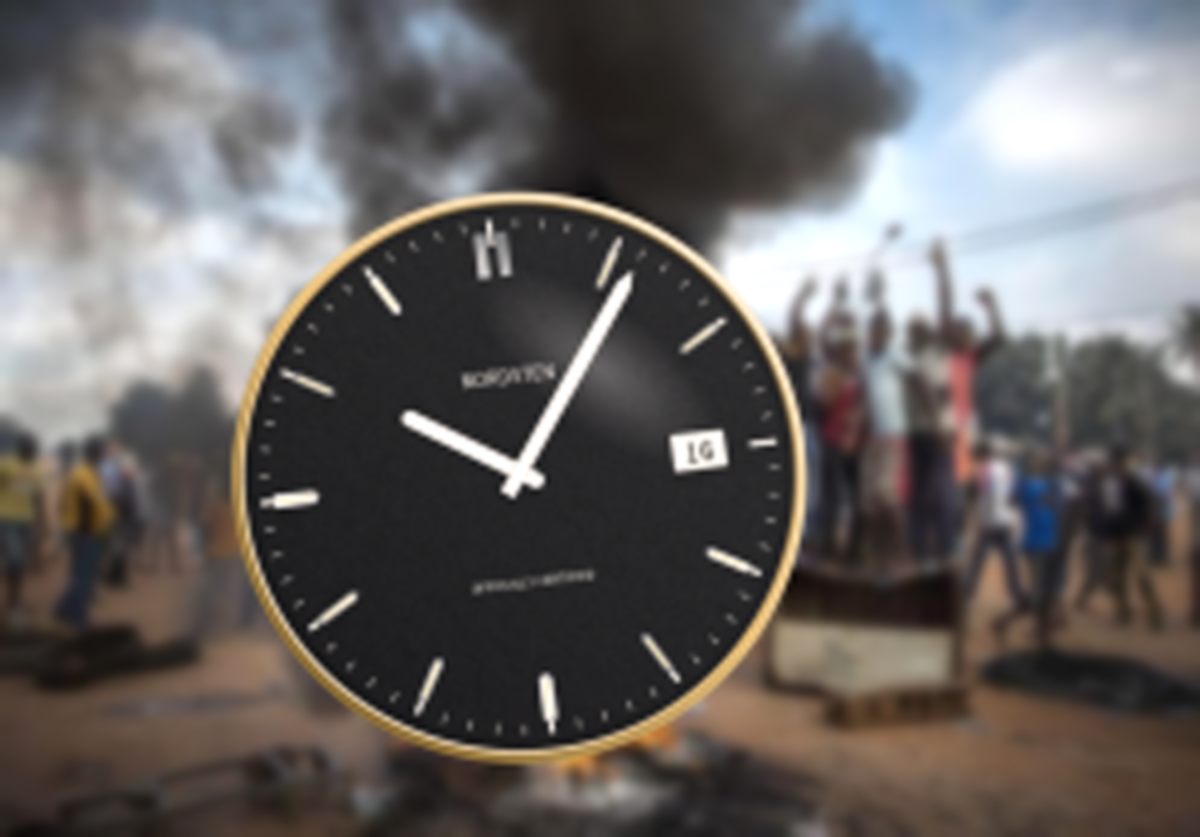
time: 10:06
